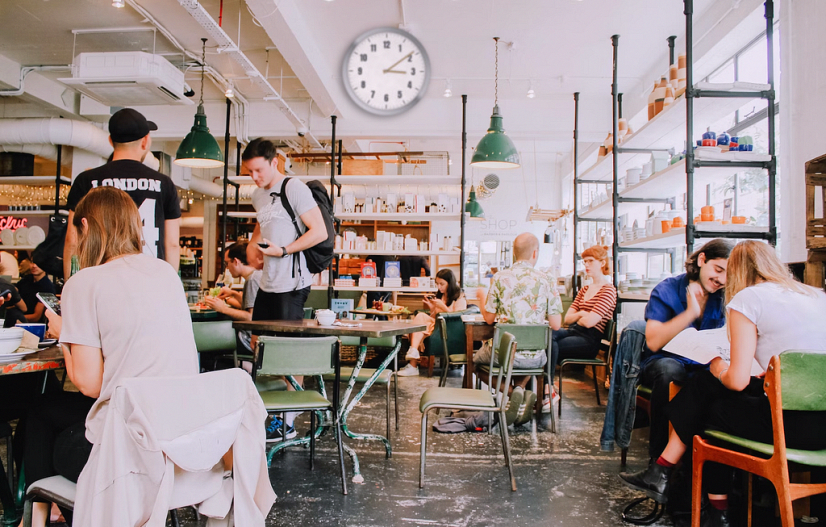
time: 3:09
